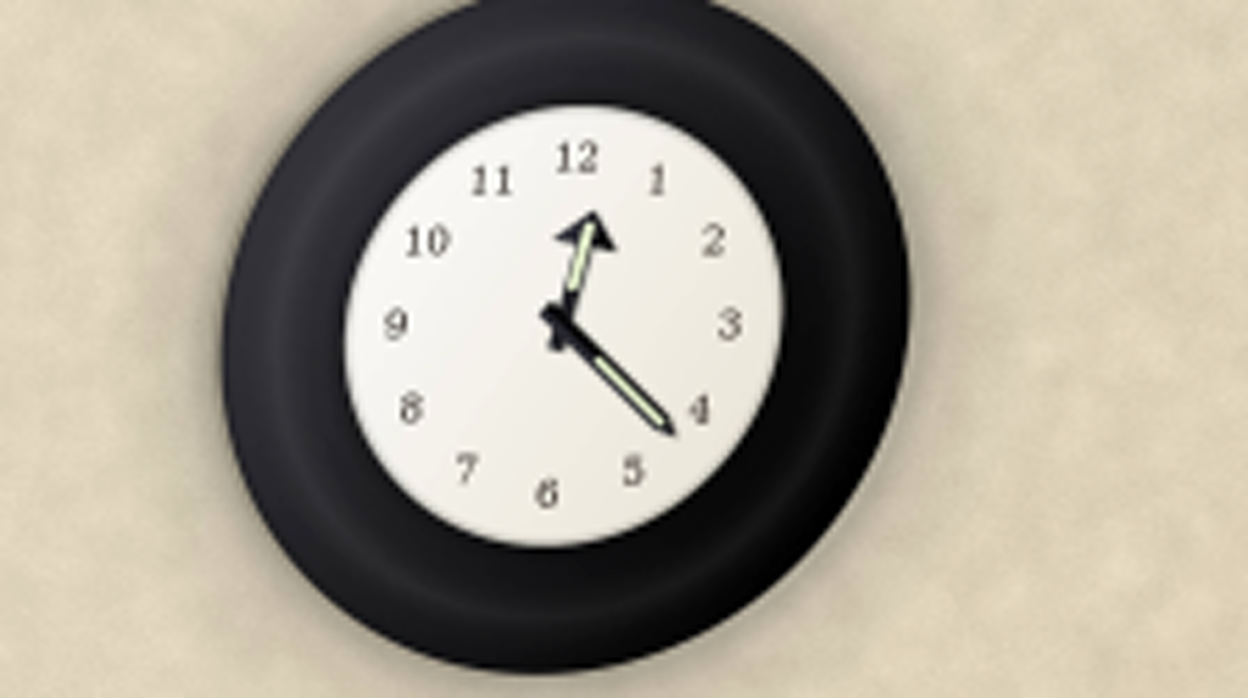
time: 12:22
